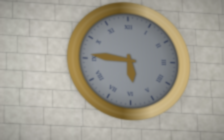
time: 5:46
